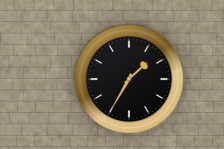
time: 1:35
